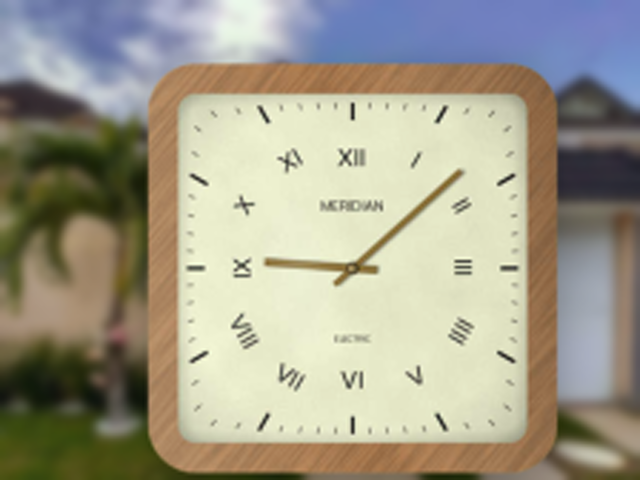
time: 9:08
